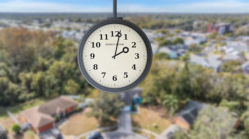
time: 2:02
